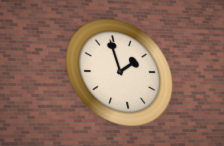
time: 1:59
